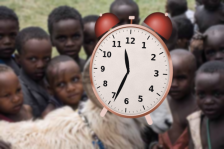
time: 11:34
